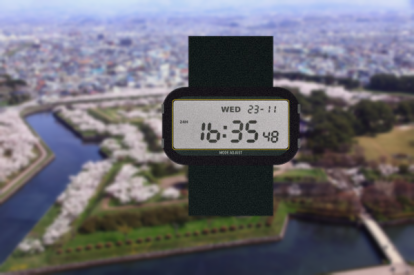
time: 16:35:48
